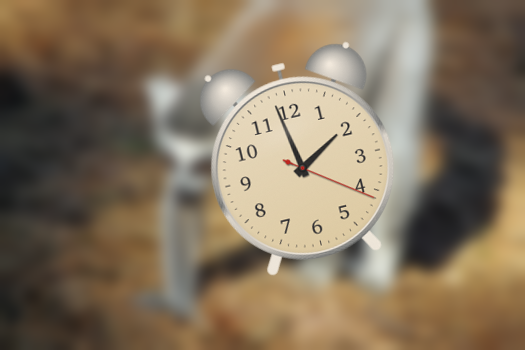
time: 1:58:21
